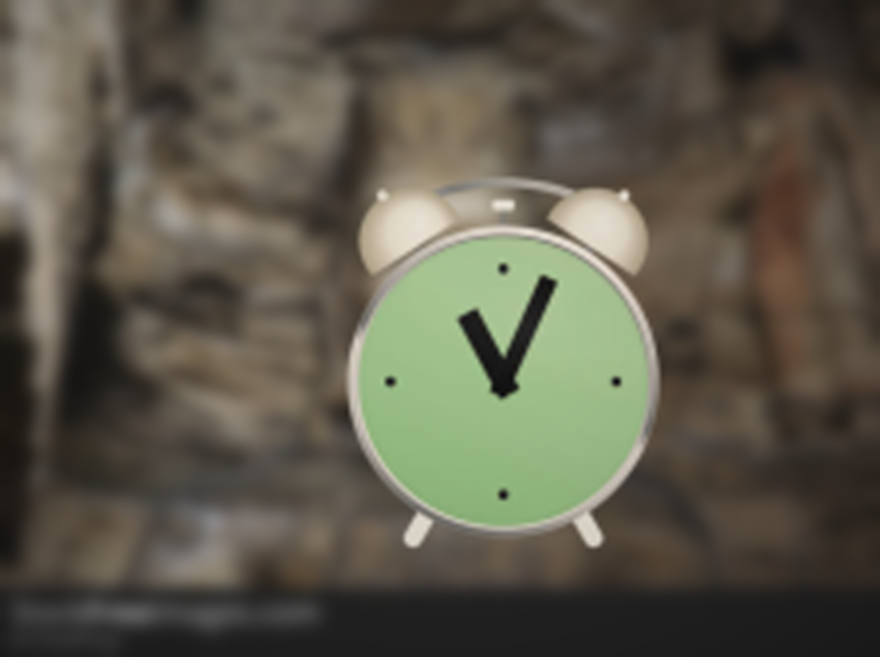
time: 11:04
